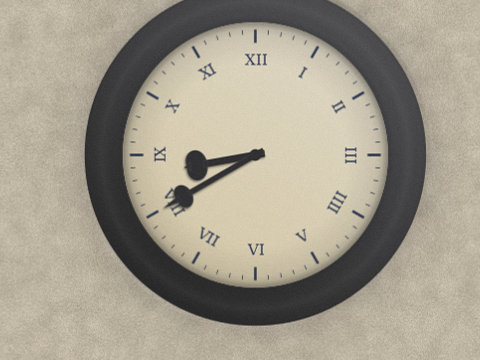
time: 8:40
